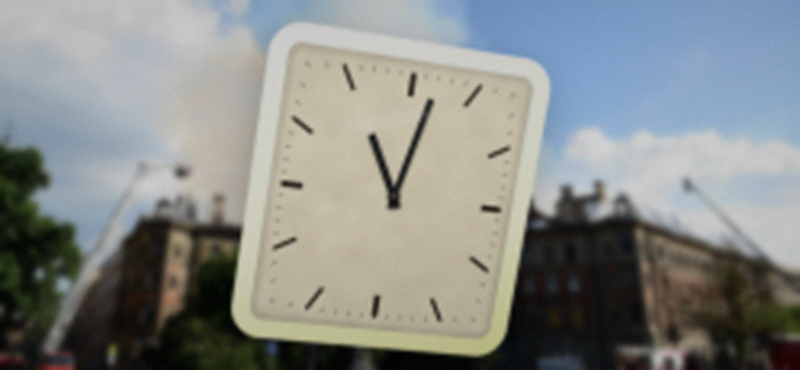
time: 11:02
